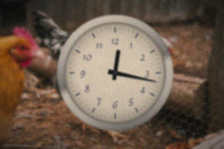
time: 12:17
